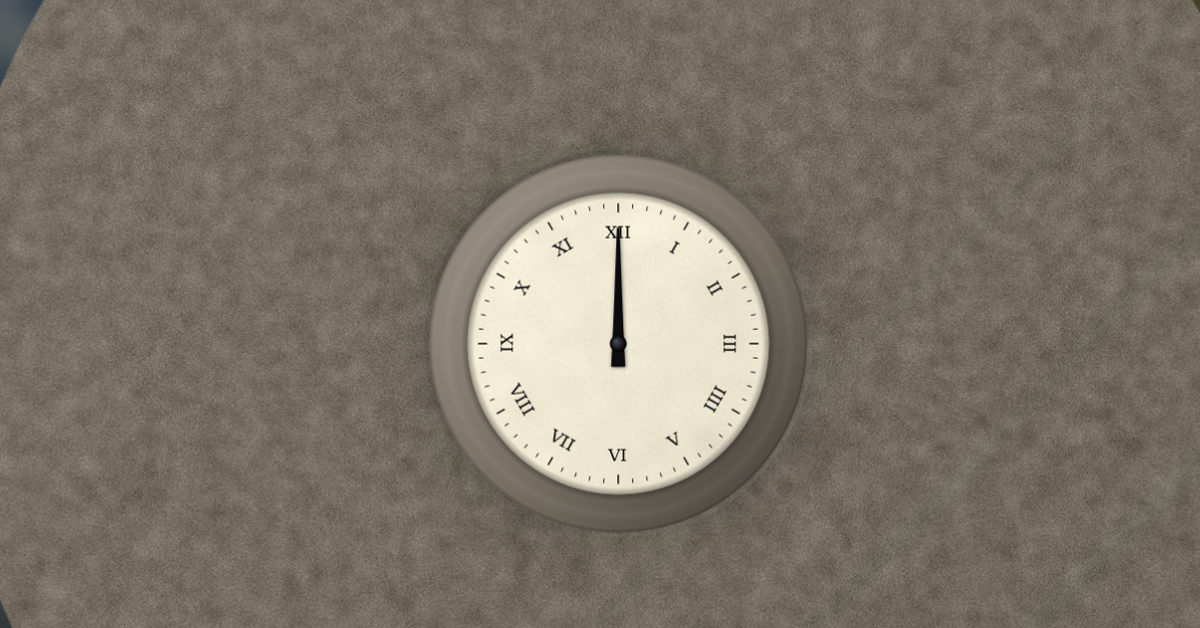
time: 12:00
